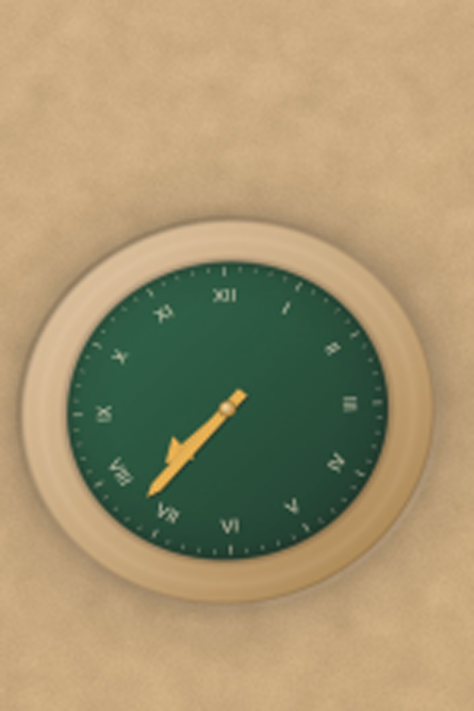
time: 7:37
